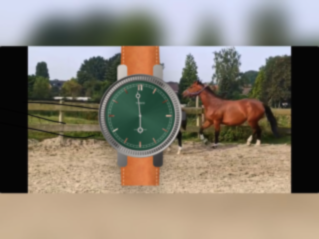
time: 5:59
